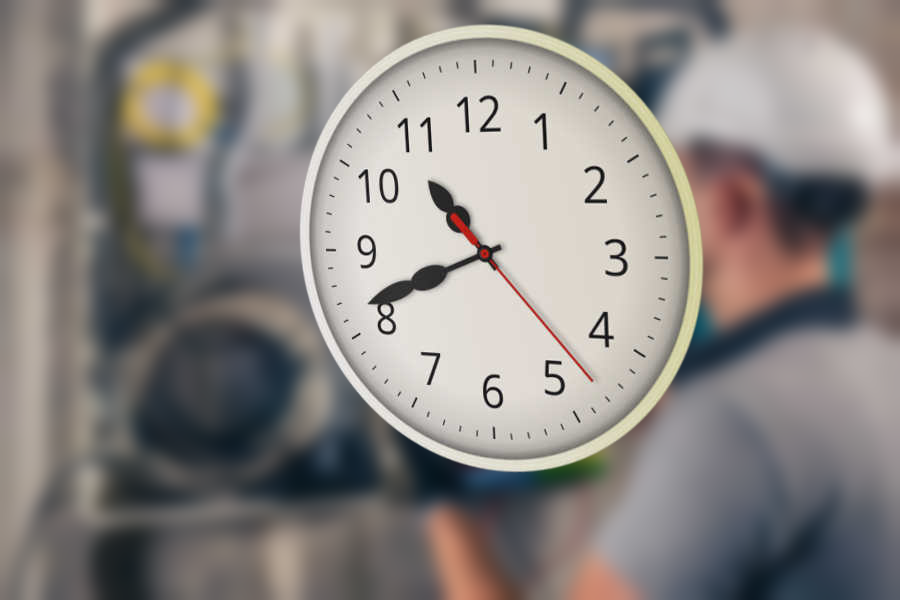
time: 10:41:23
